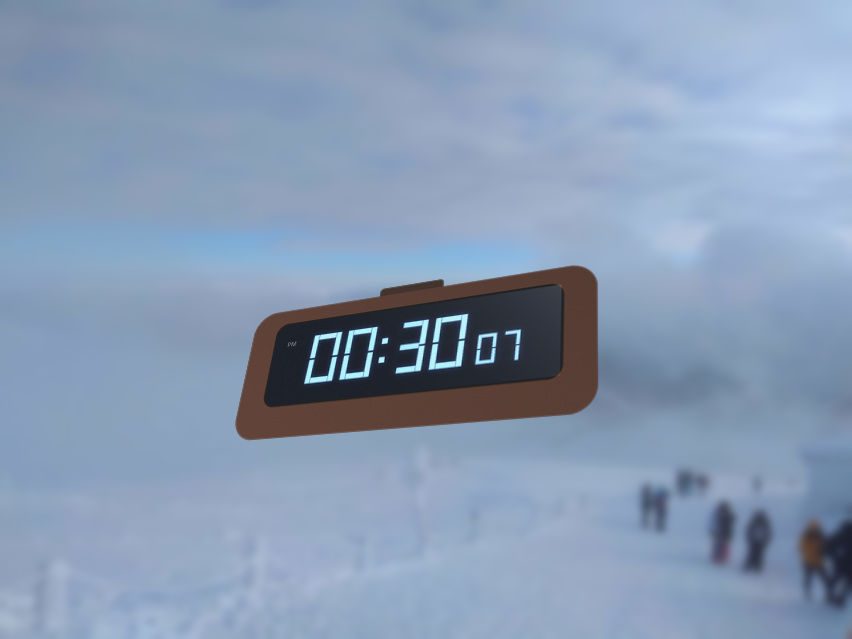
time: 0:30:07
